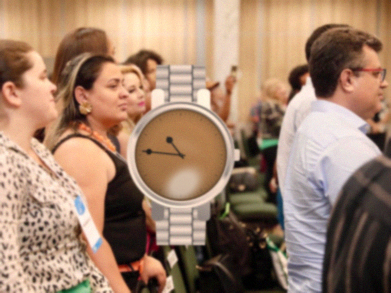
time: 10:46
